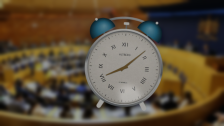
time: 8:08
